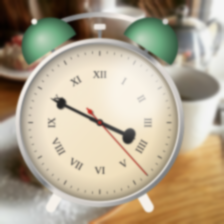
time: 3:49:23
